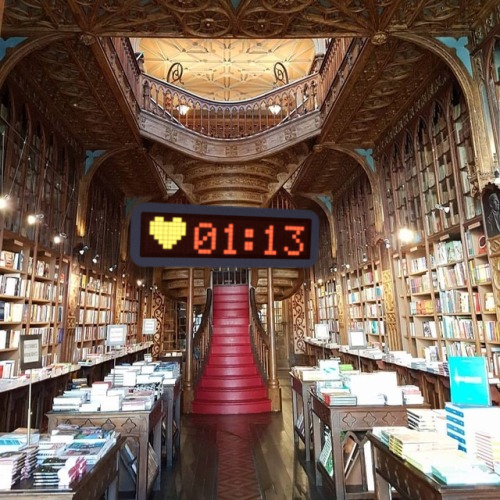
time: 1:13
